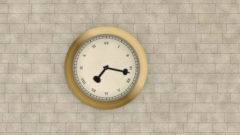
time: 7:17
